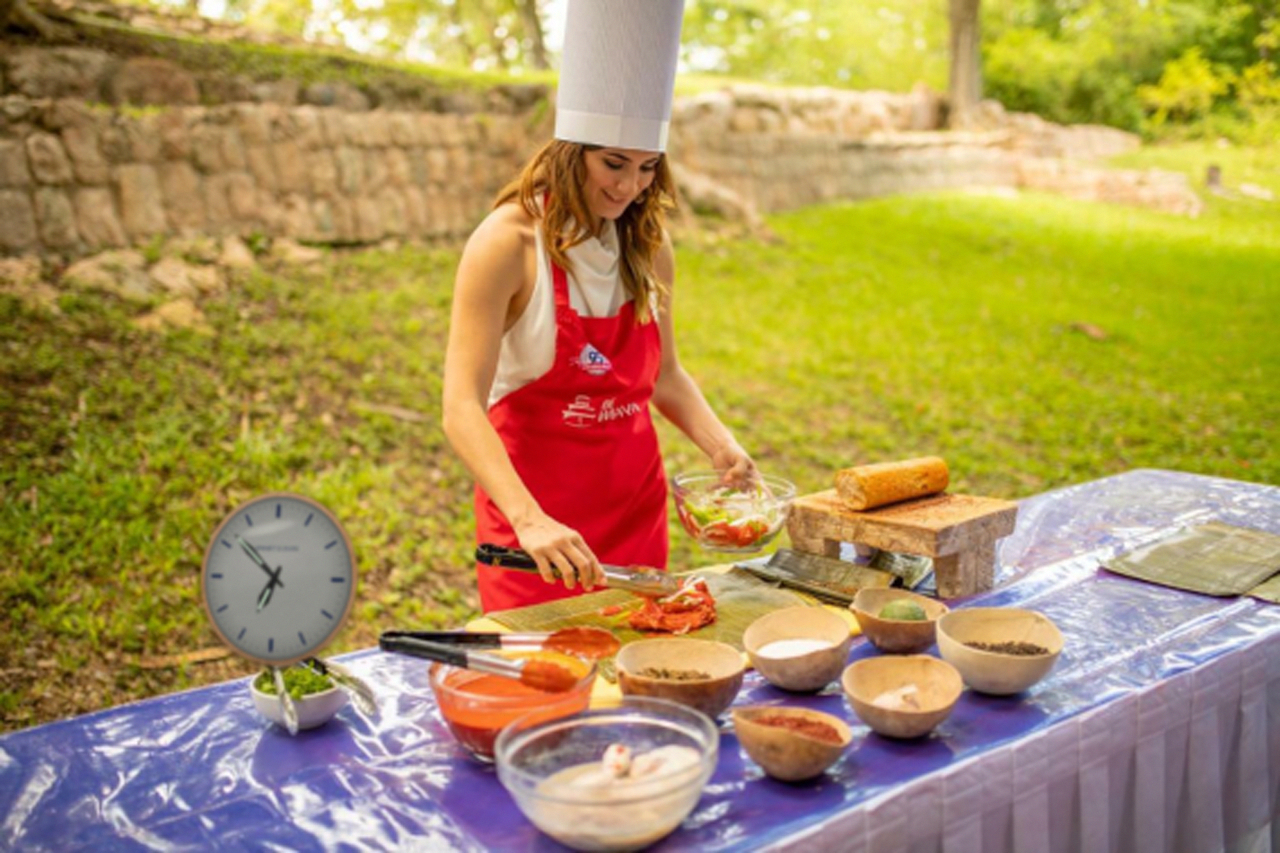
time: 6:52
